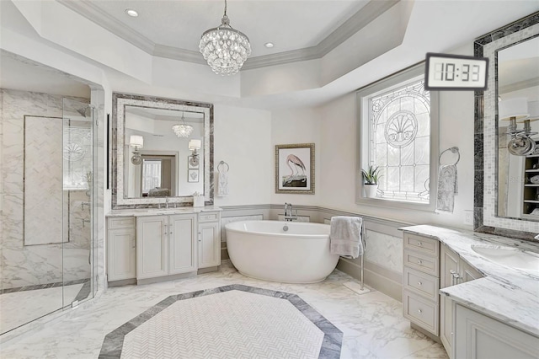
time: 10:33
